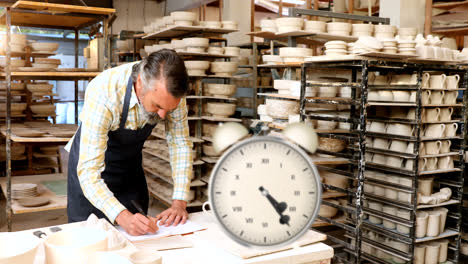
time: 4:24
